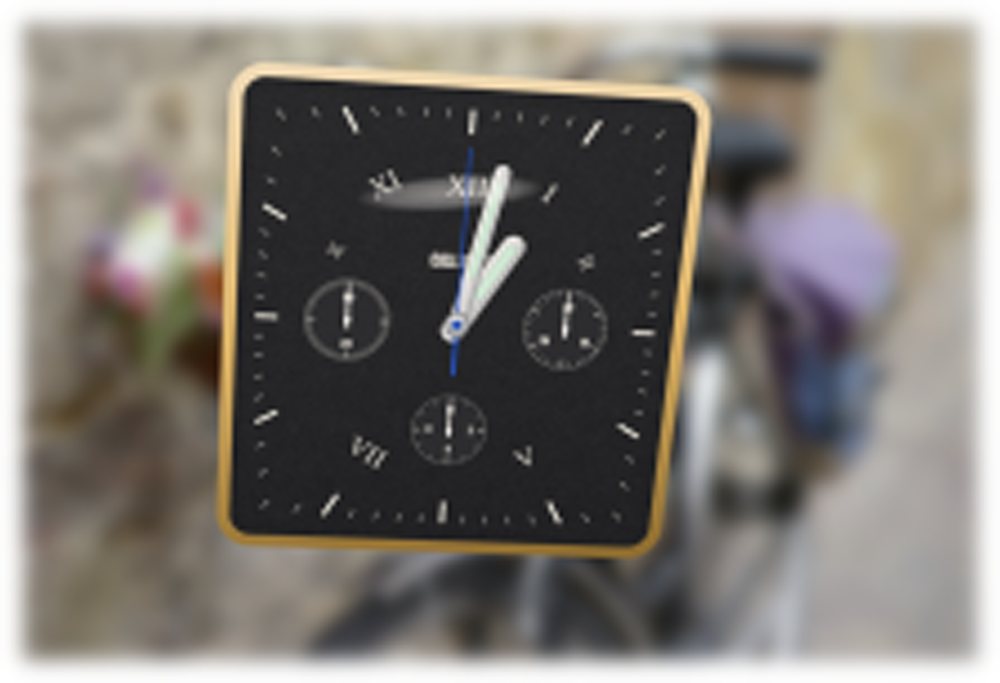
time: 1:02
